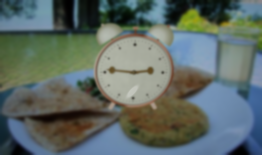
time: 2:46
